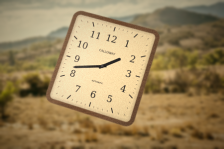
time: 1:42
